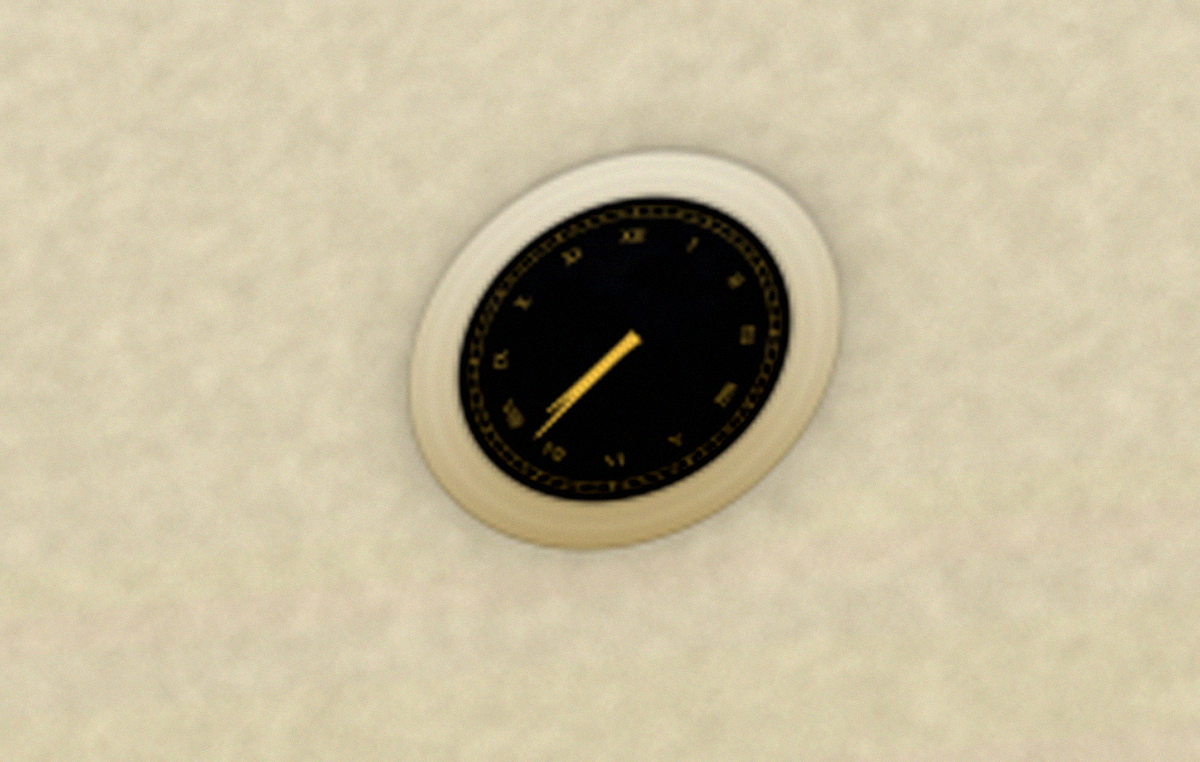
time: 7:37
